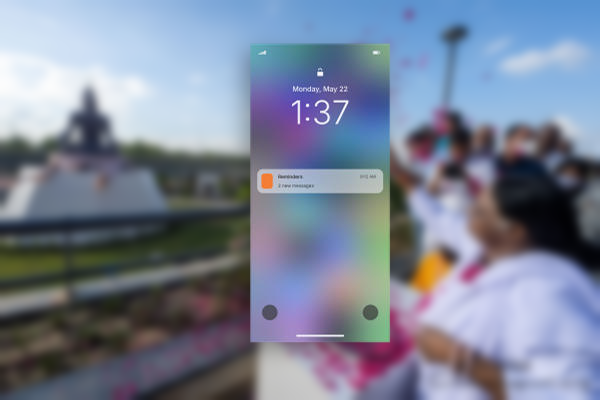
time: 1:37
